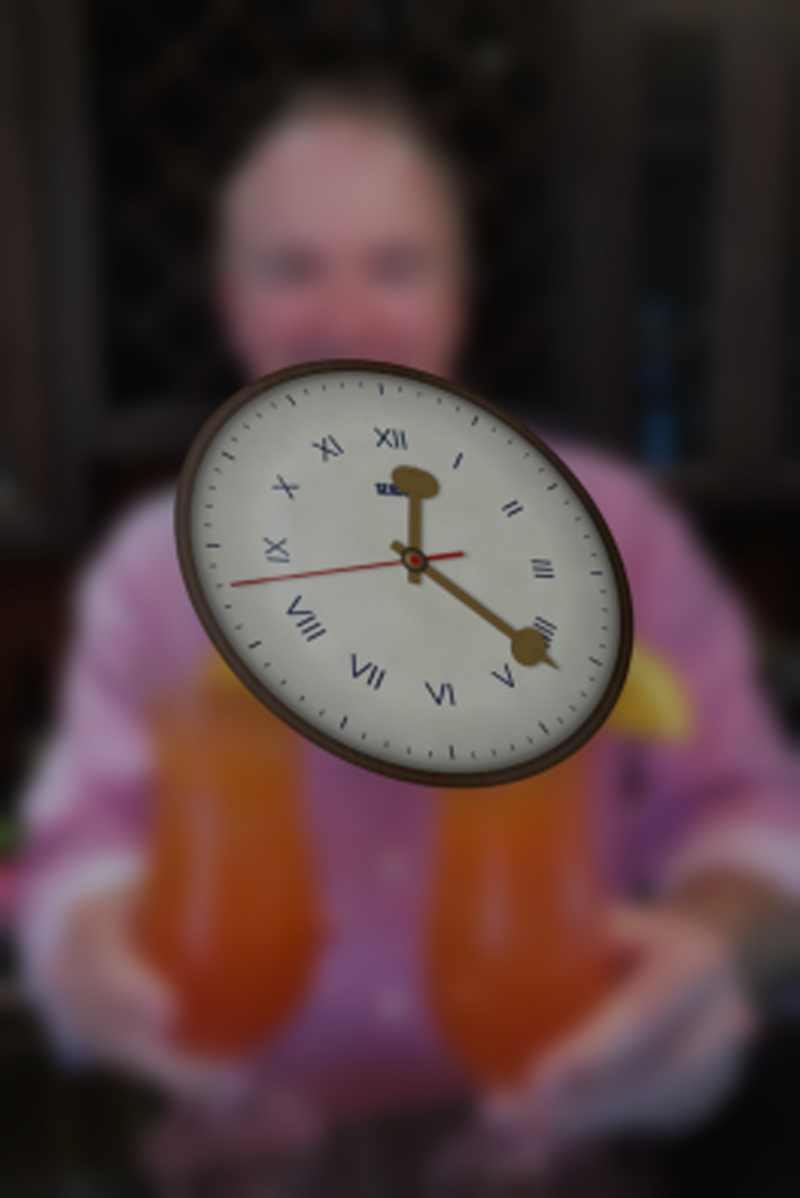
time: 12:21:43
